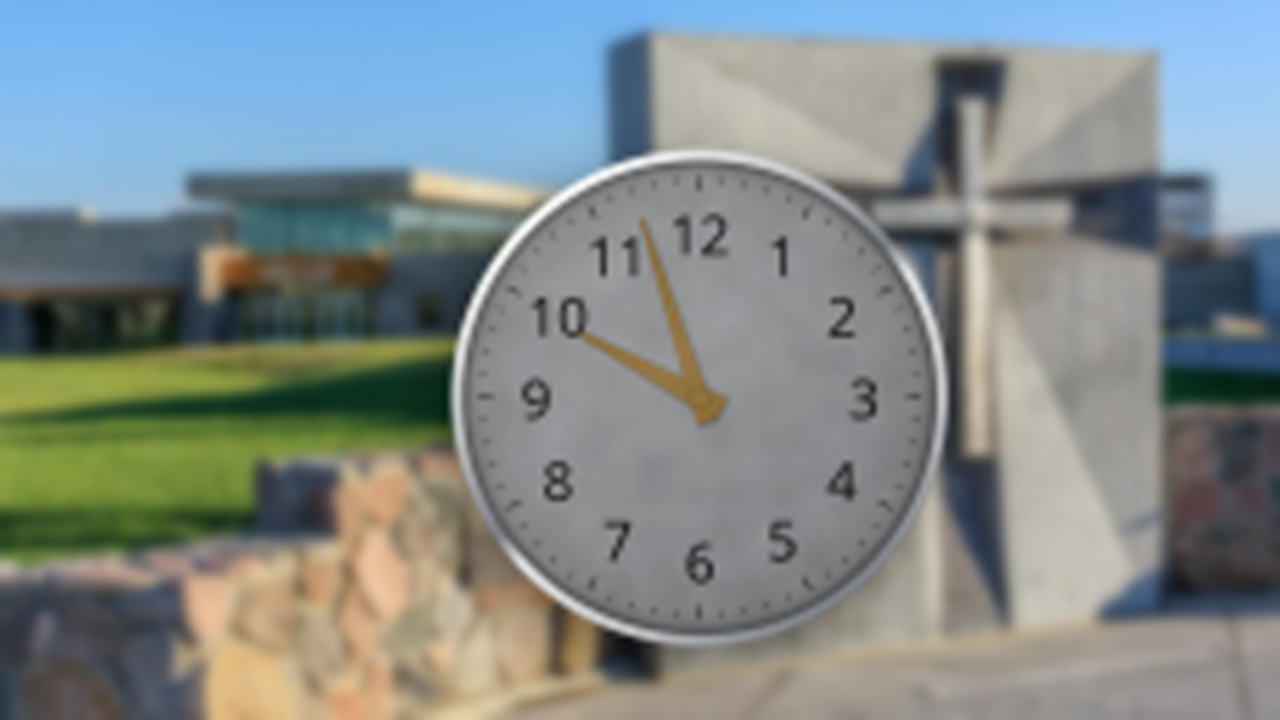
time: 9:57
